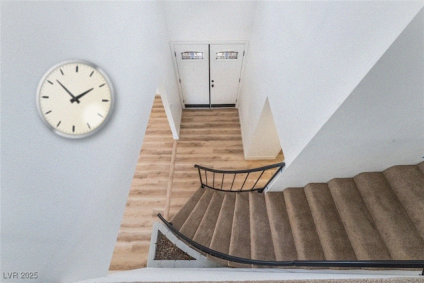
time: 1:52
